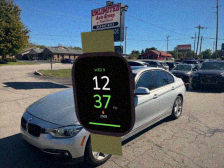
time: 12:37
